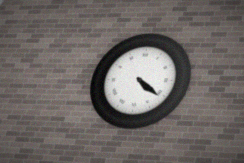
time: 4:21
